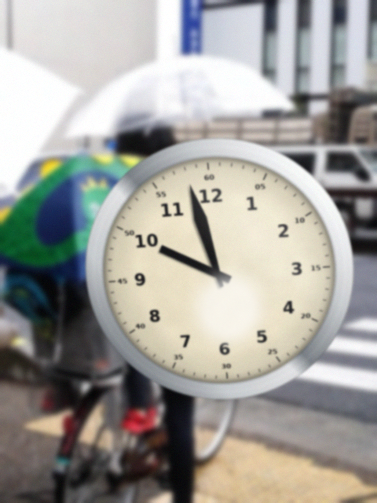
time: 9:58
